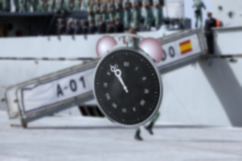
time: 10:53
